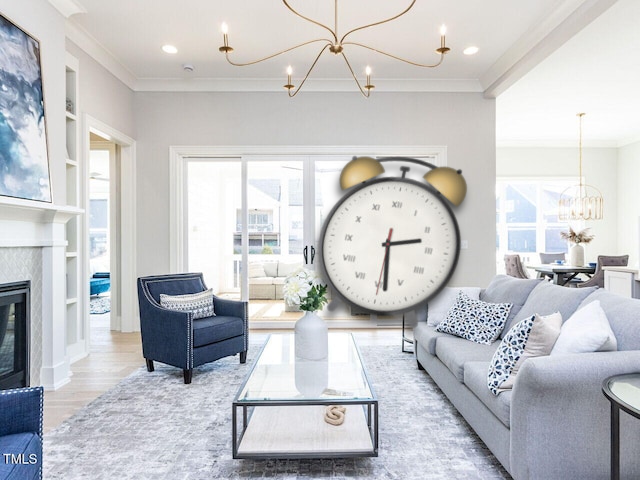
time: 2:28:30
